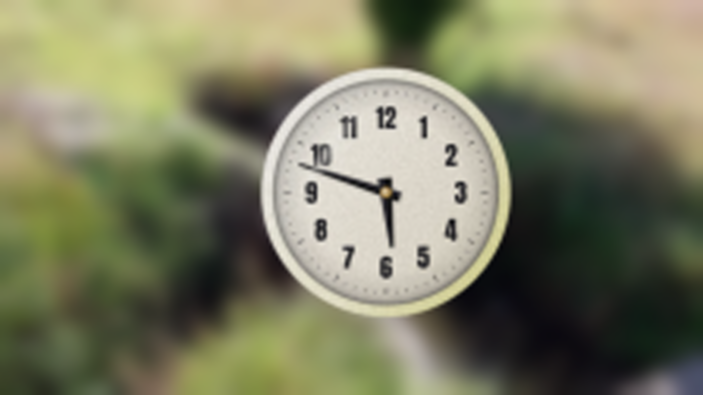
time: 5:48
